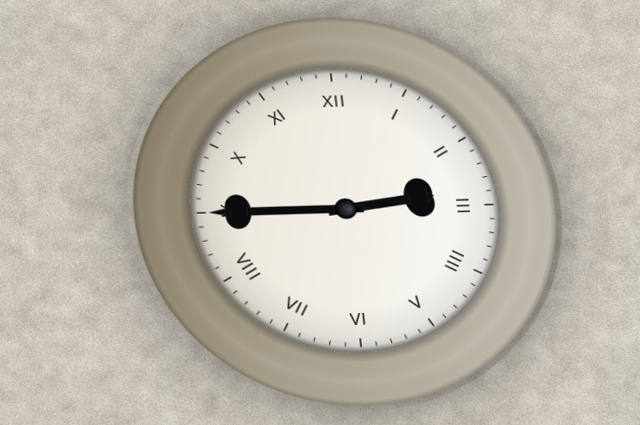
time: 2:45
